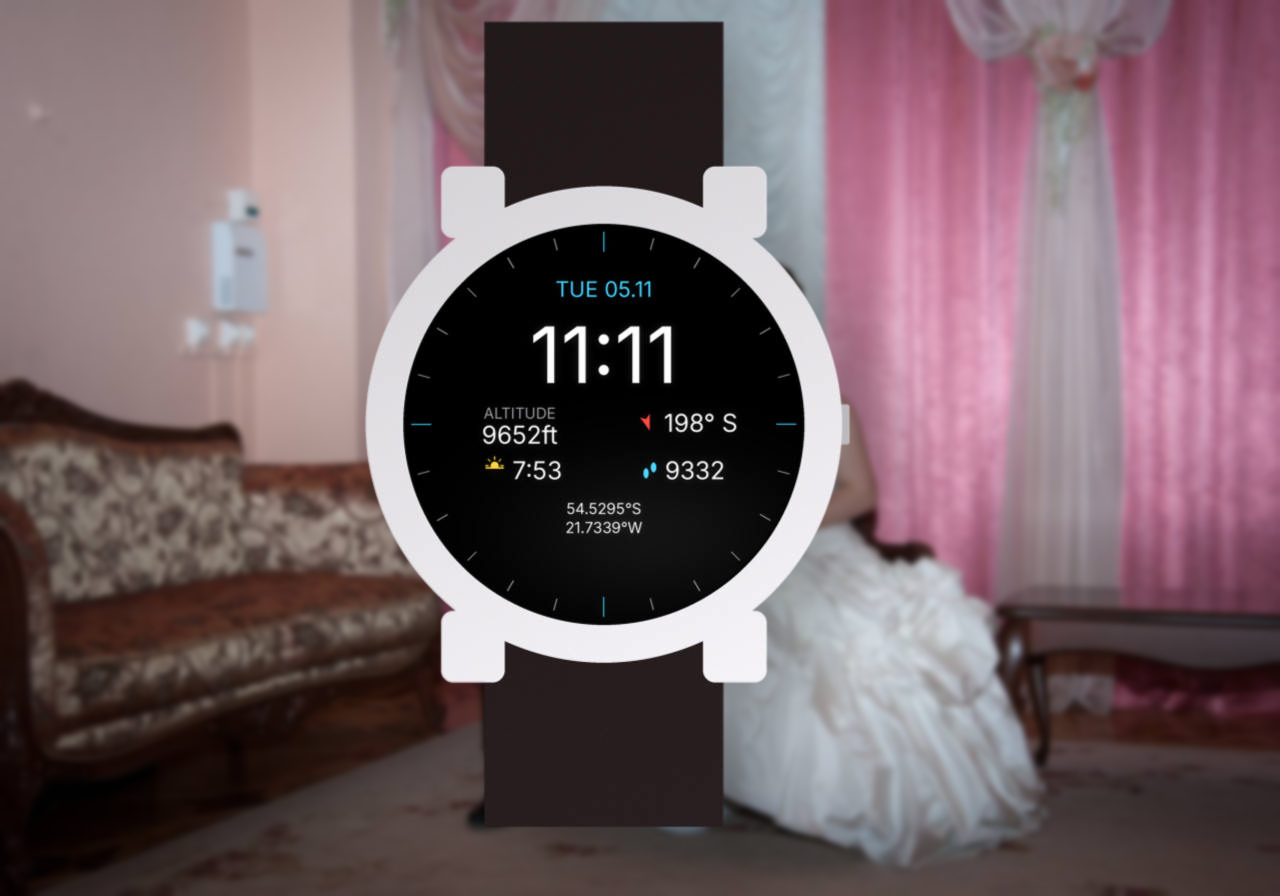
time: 11:11
